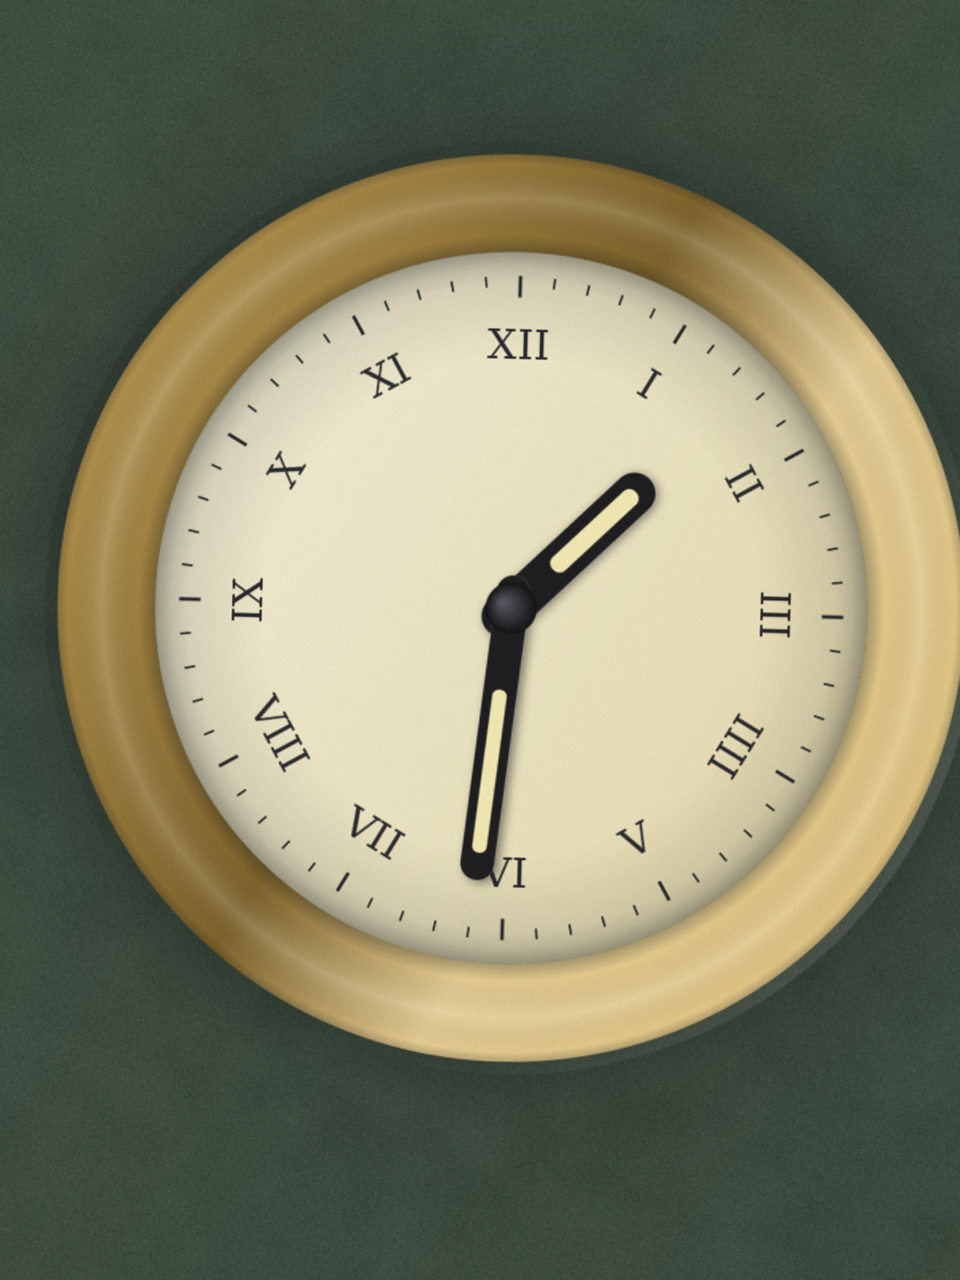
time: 1:31
